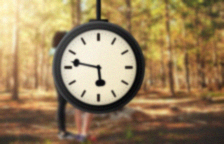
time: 5:47
